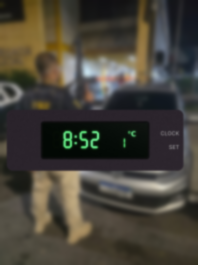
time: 8:52
